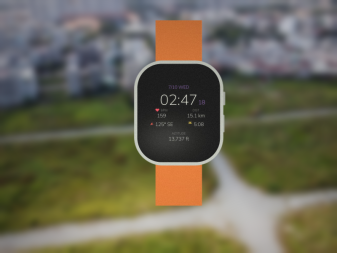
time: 2:47
